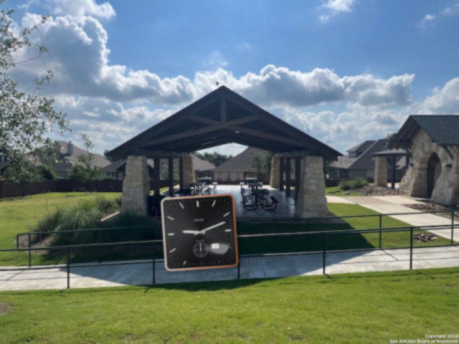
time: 9:12
